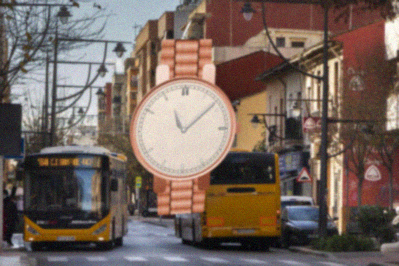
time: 11:08
